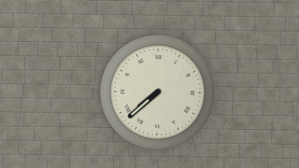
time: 7:38
